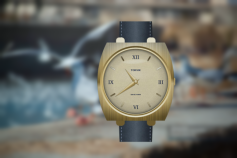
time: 10:39
